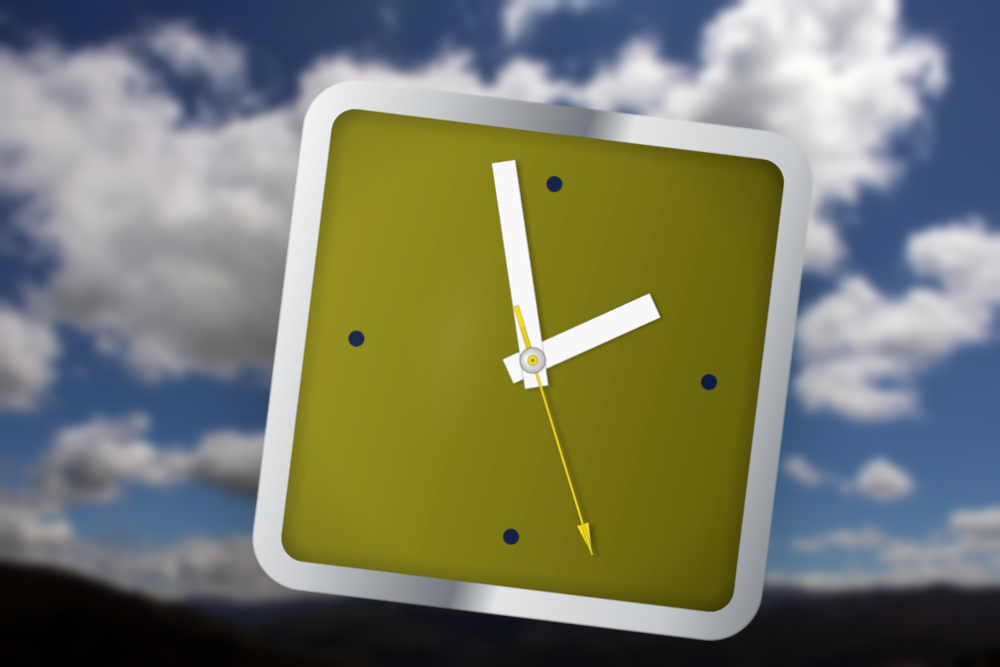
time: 1:57:26
